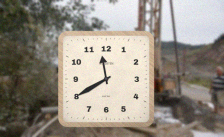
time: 11:40
